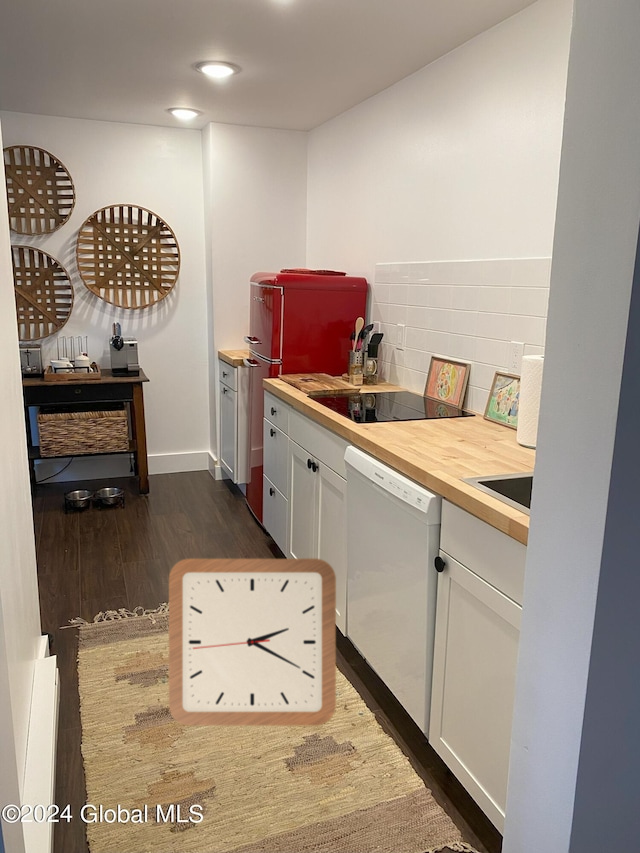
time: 2:19:44
